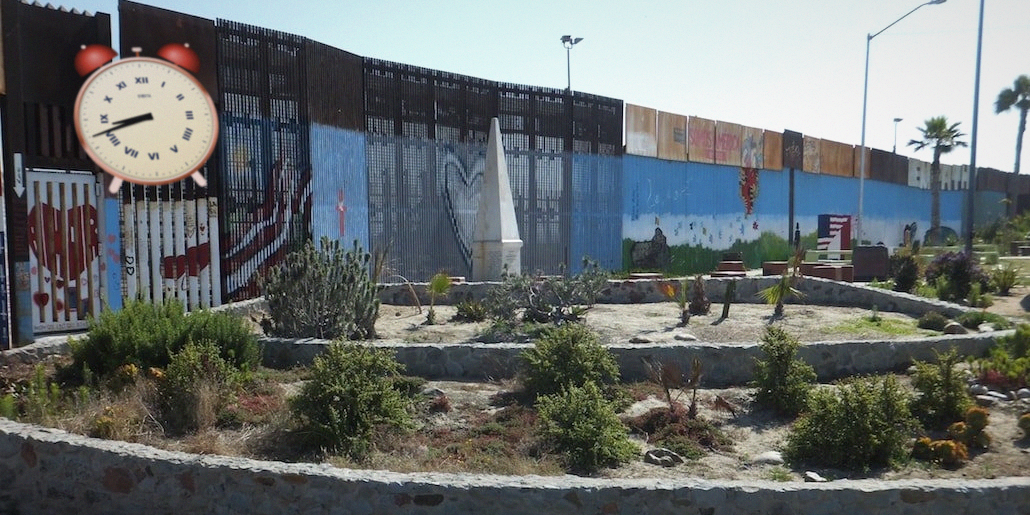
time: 8:42
